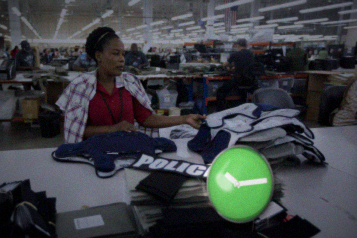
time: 10:14
